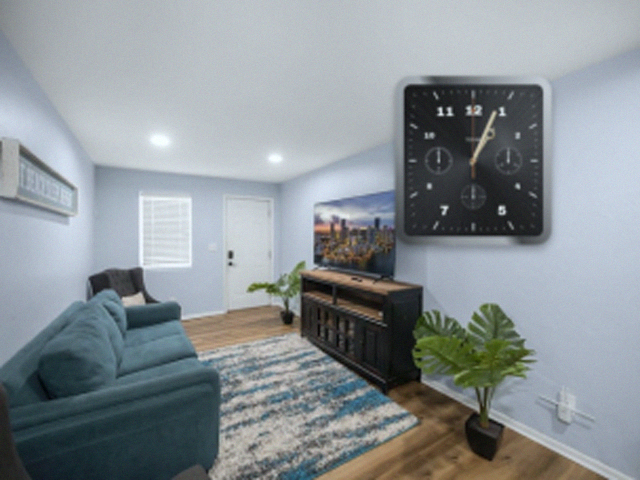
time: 1:04
